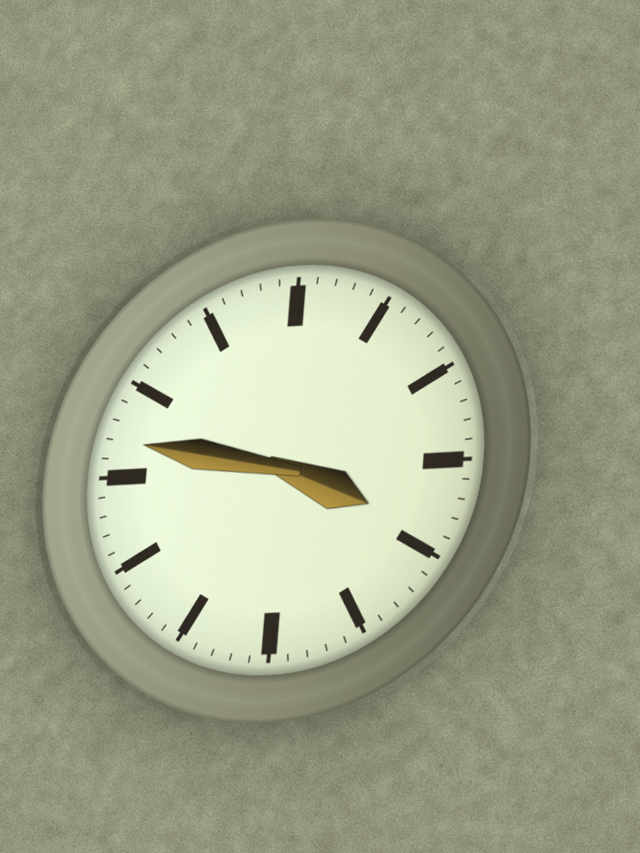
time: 3:47
